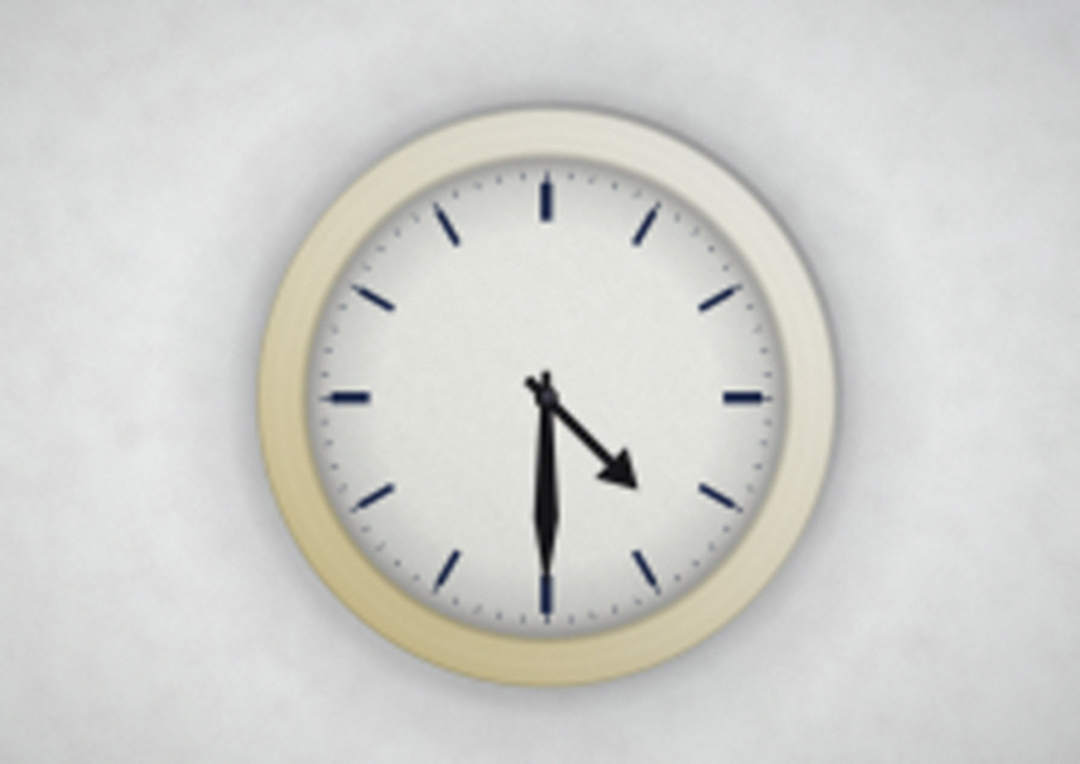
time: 4:30
